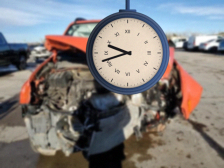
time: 9:42
